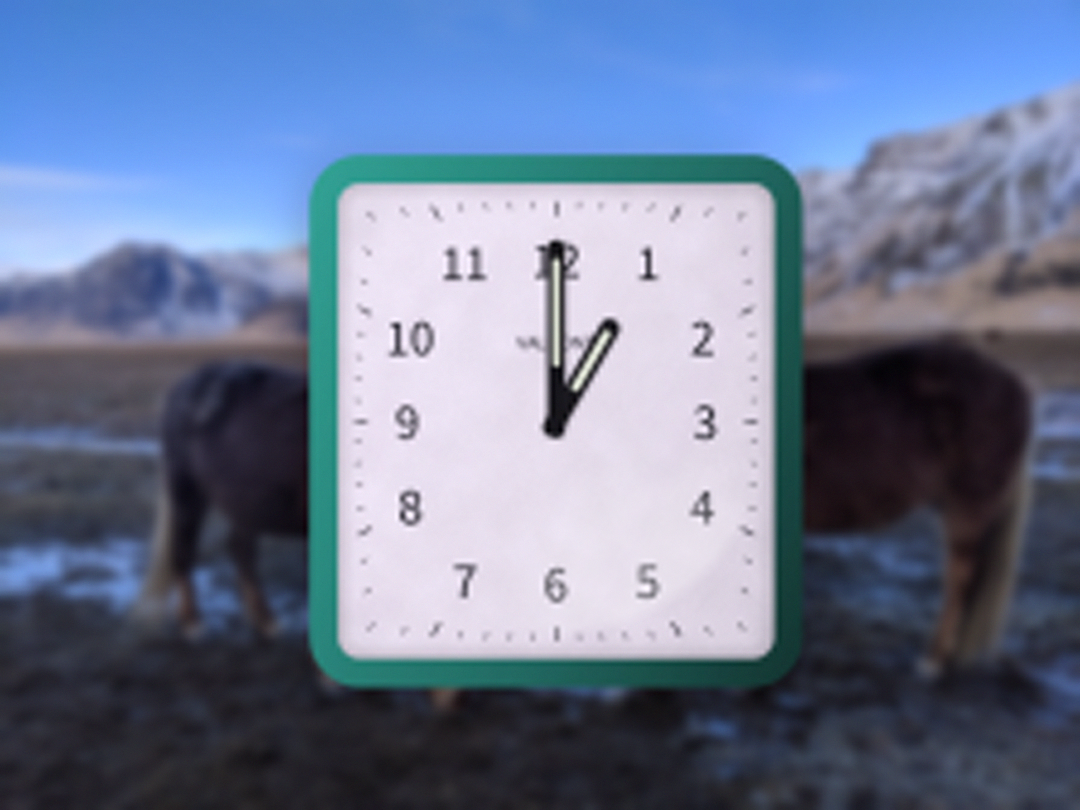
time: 1:00
